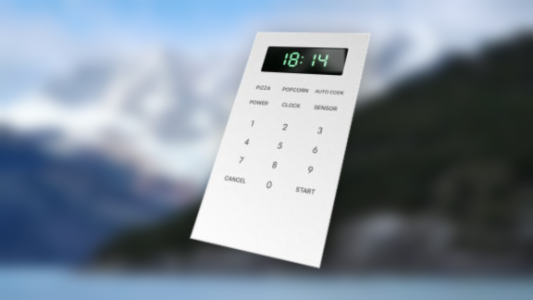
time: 18:14
